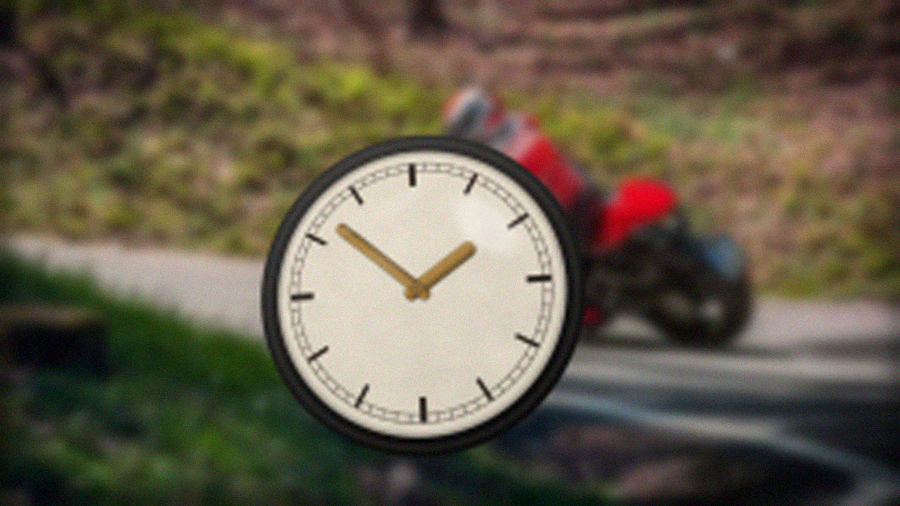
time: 1:52
